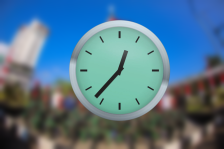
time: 12:37
